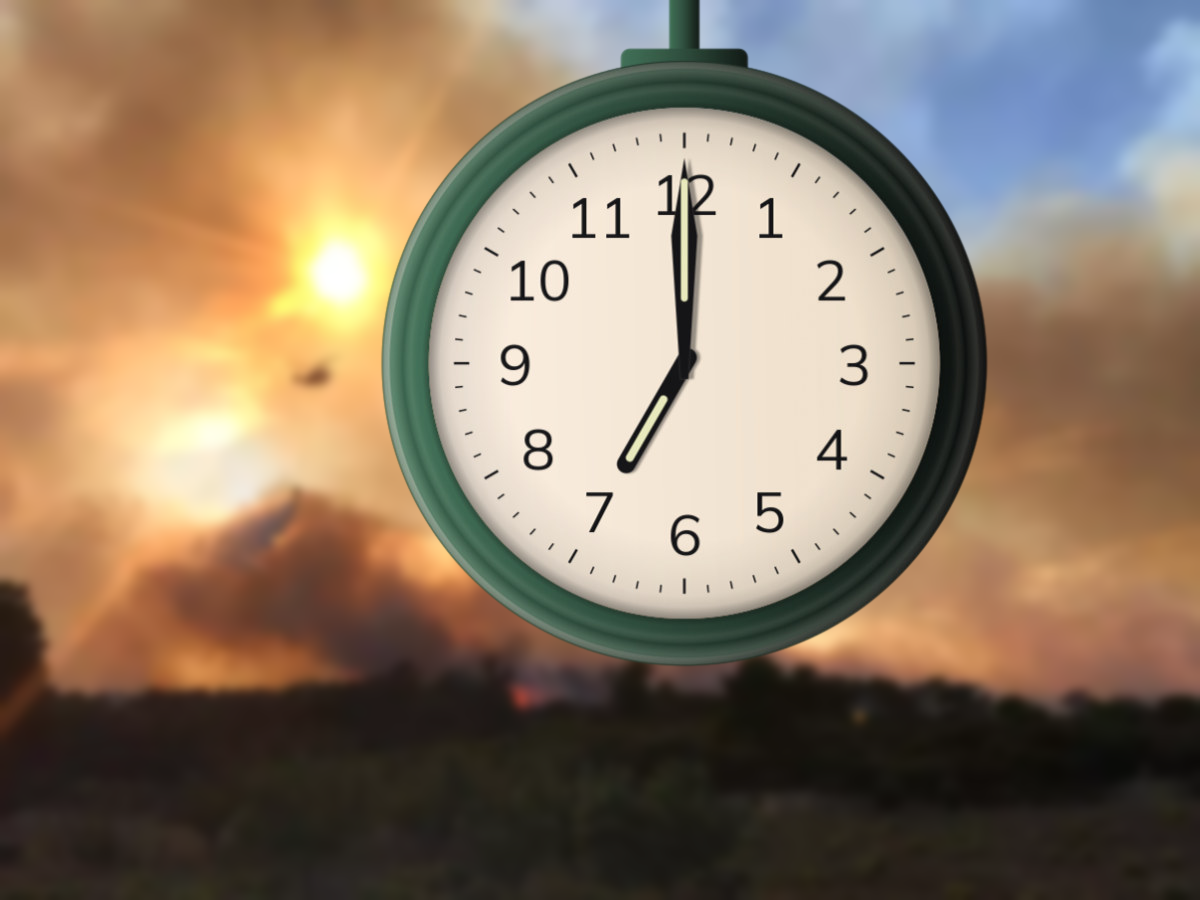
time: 7:00
